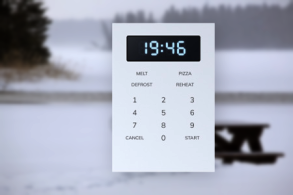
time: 19:46
